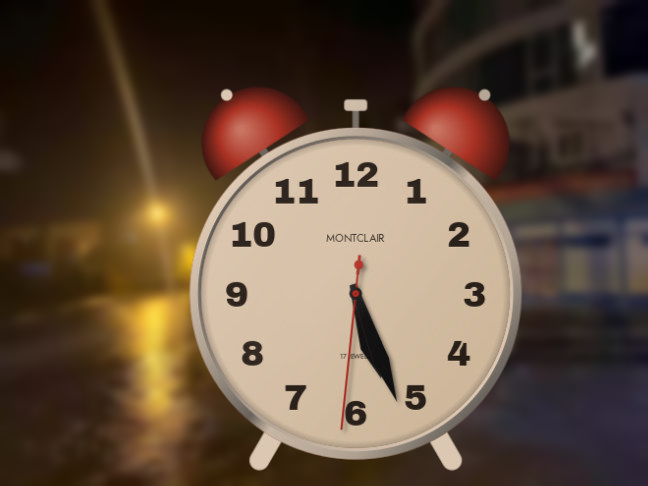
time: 5:26:31
